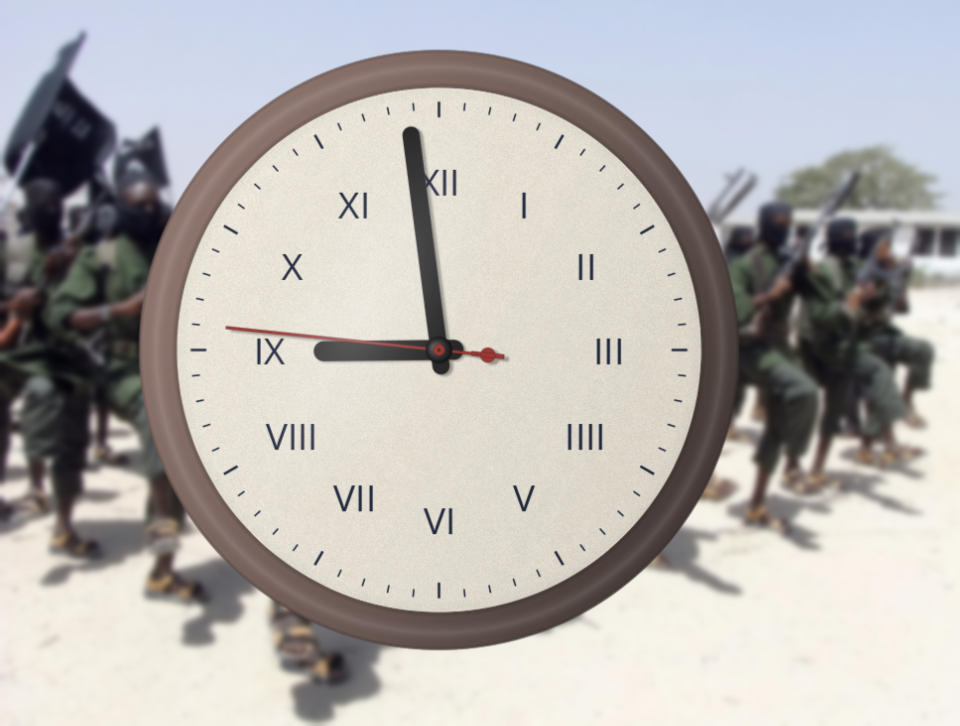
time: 8:58:46
